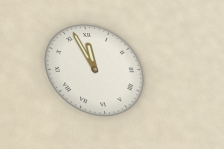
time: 11:57
